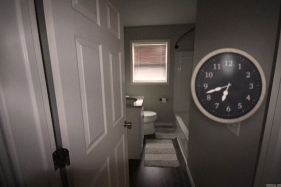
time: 6:42
